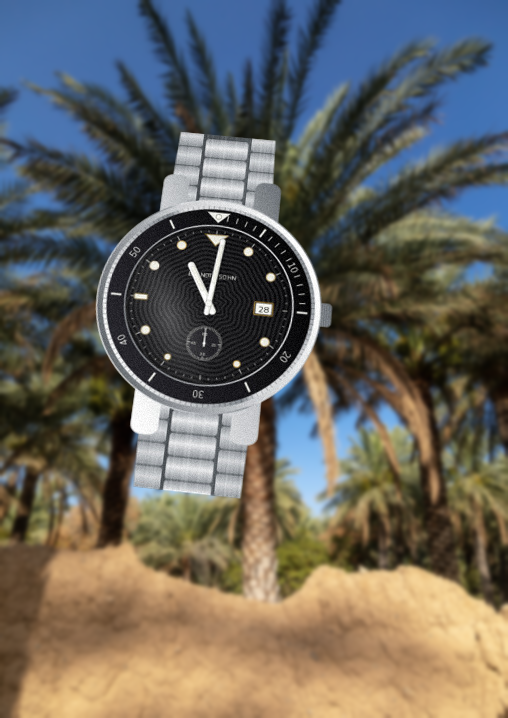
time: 11:01
